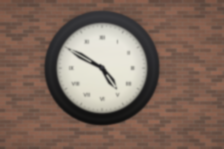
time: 4:50
